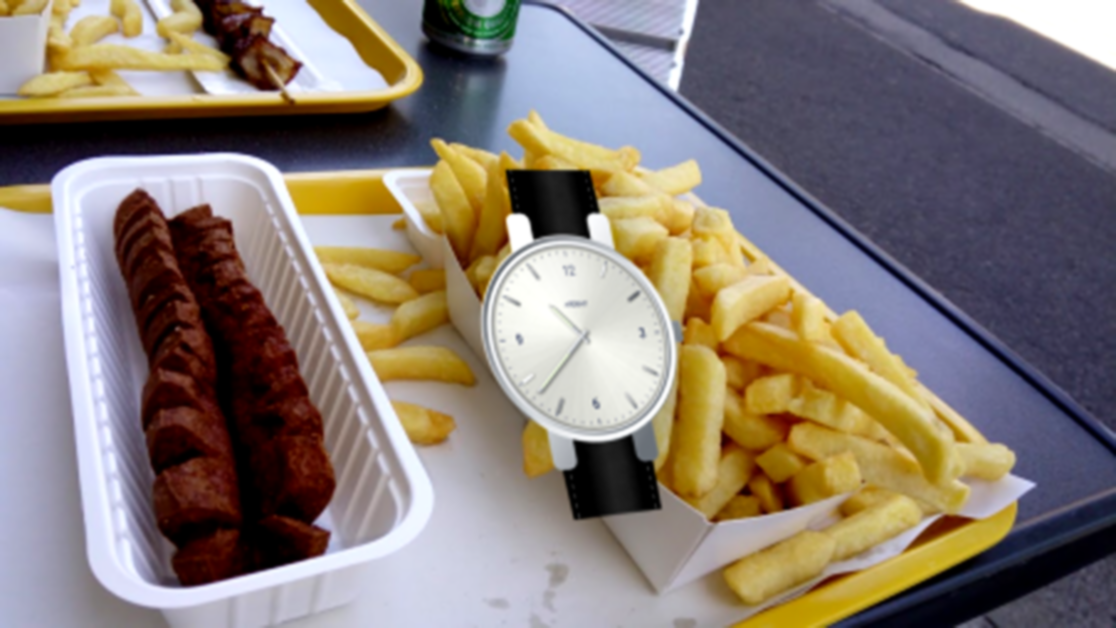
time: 10:38
